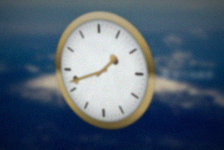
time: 1:42
